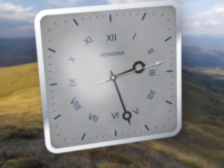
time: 2:27:13
